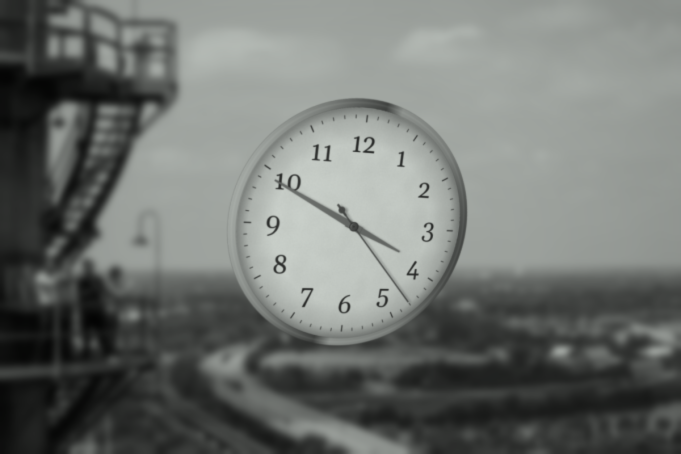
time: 3:49:23
